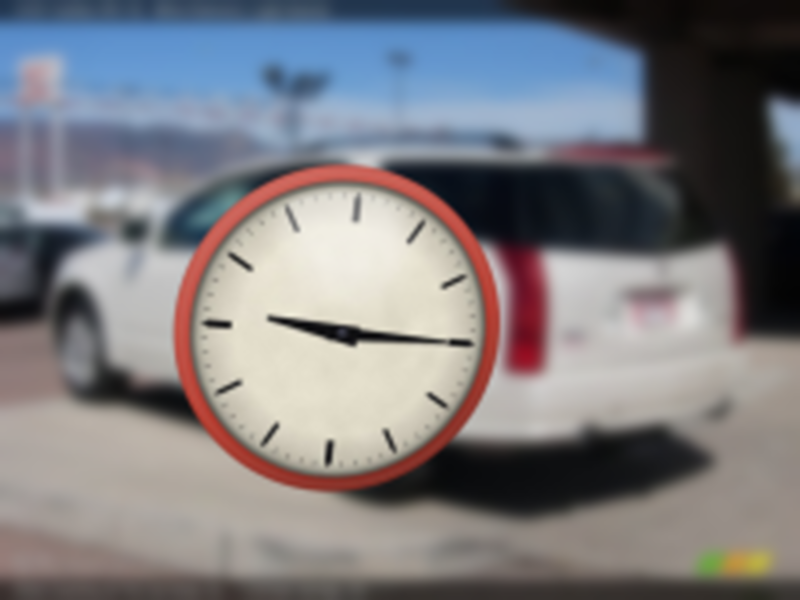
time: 9:15
